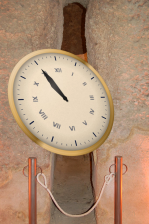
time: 10:55
